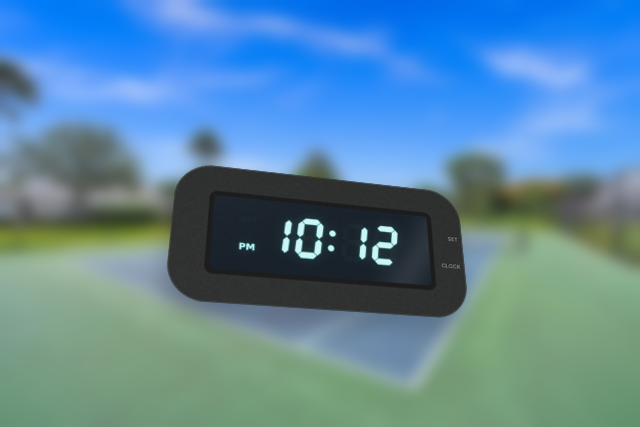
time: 10:12
